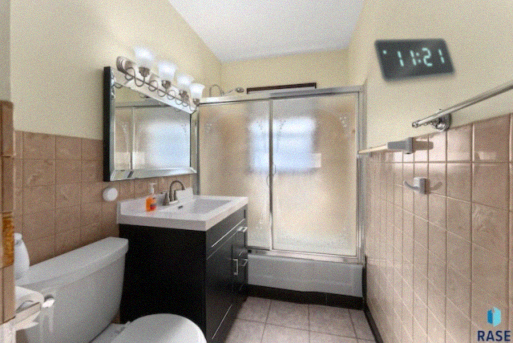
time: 11:21
